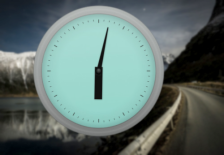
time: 6:02
